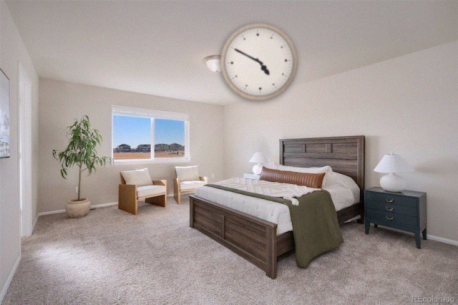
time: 4:50
